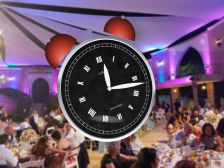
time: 12:17
